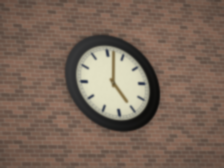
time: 5:02
